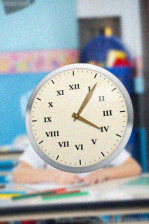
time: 4:06
